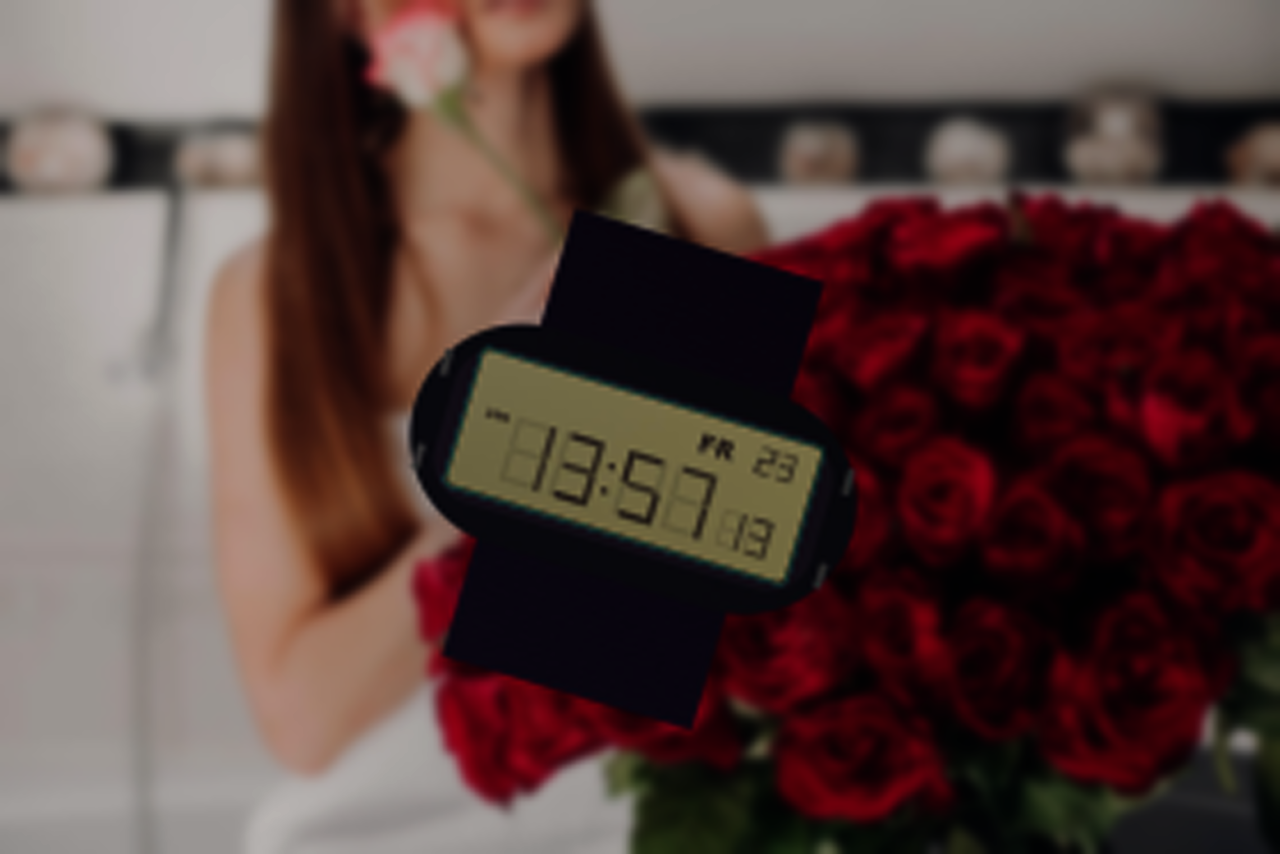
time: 13:57:13
